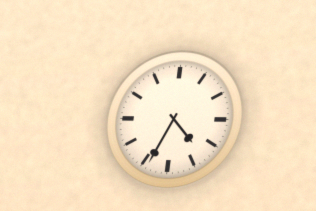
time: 4:34
